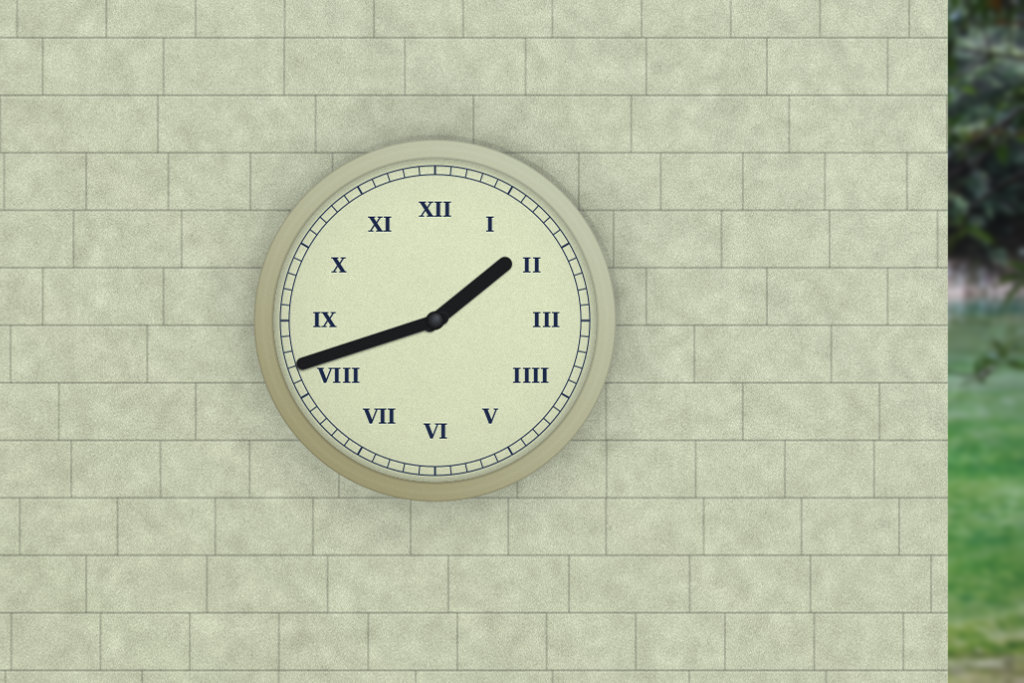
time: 1:42
